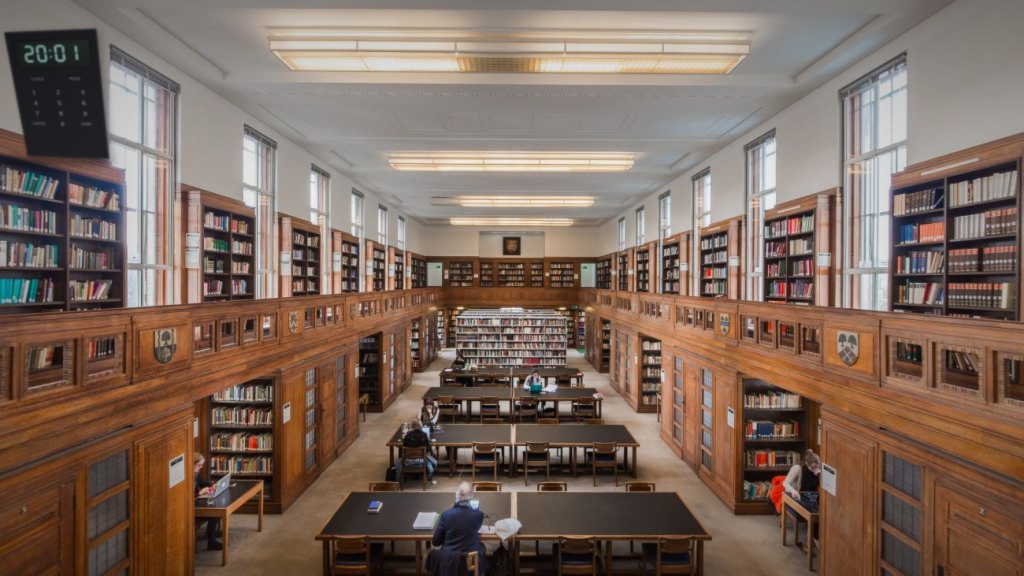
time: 20:01
